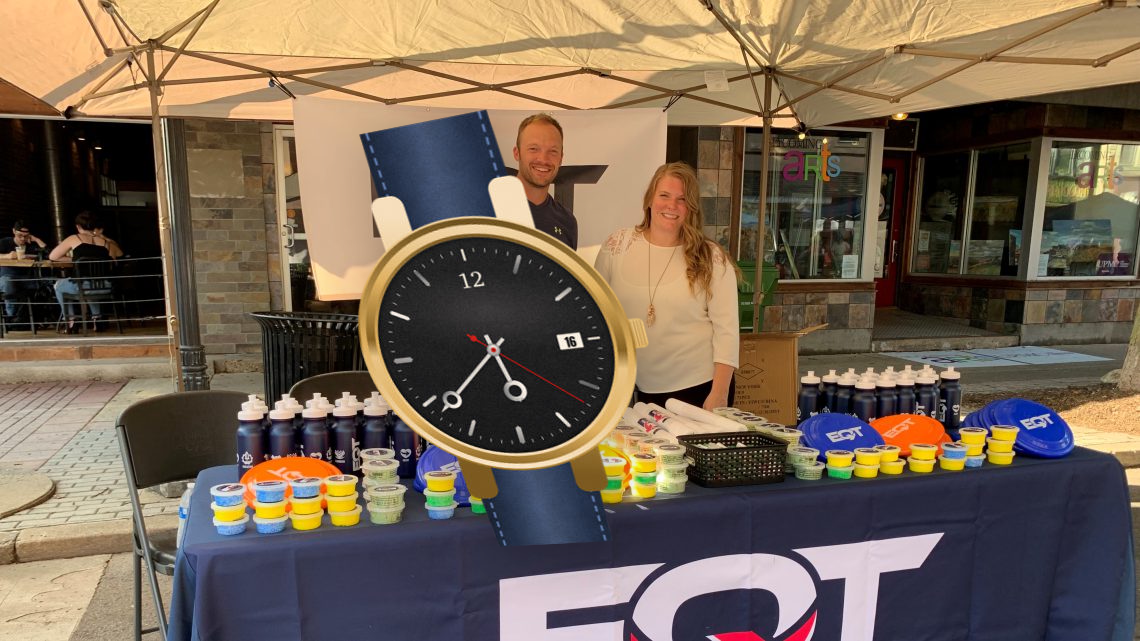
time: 5:38:22
